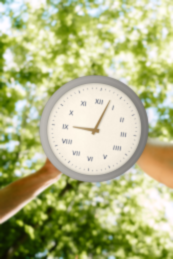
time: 9:03
